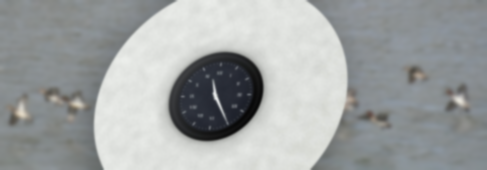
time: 11:25
